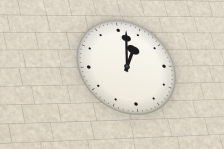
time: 1:02
